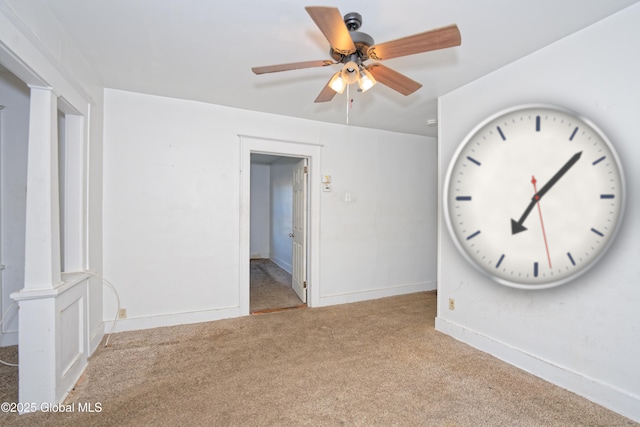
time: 7:07:28
